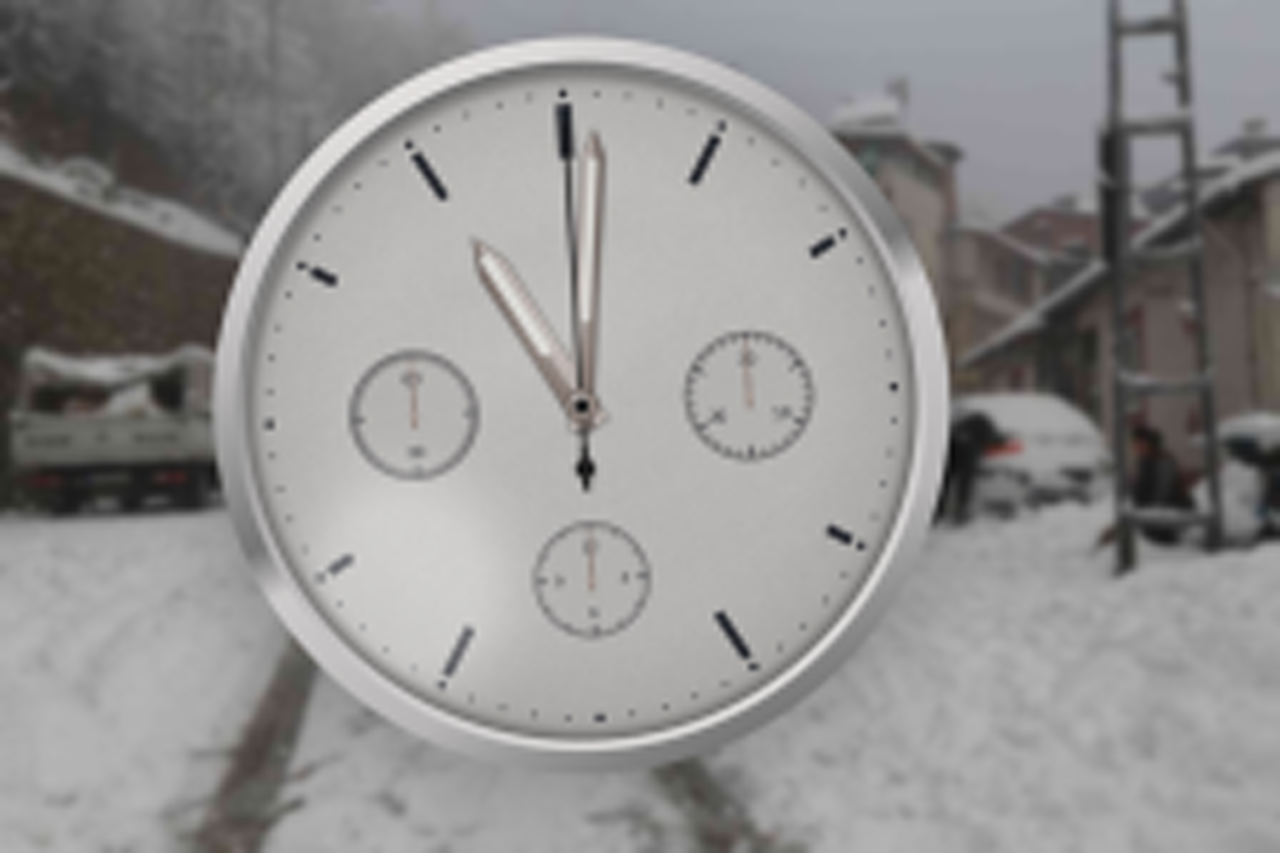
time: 11:01
